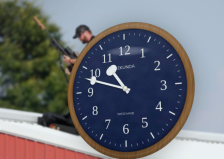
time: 10:48
